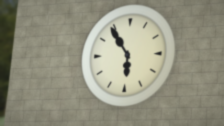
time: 5:54
